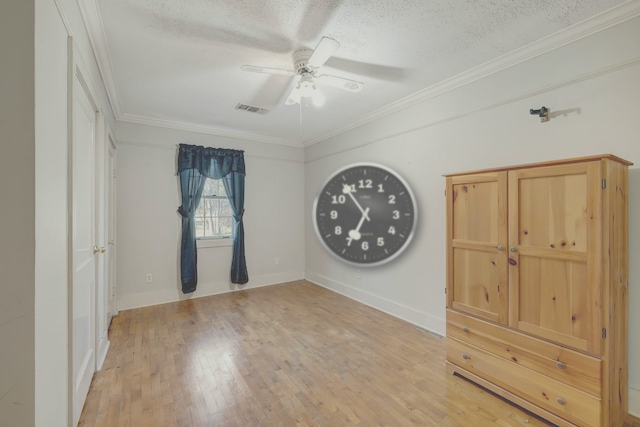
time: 6:54
